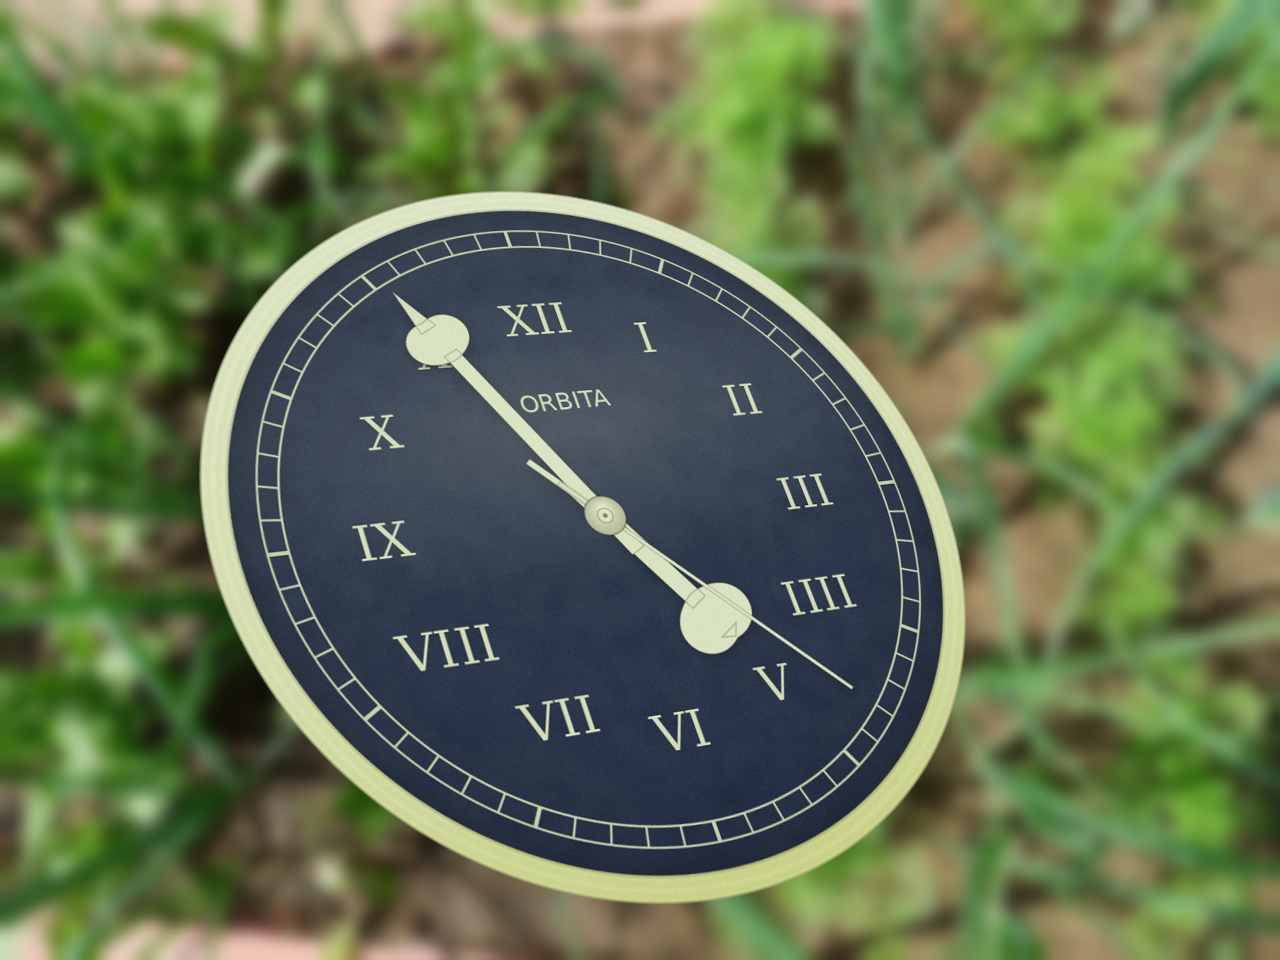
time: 4:55:23
